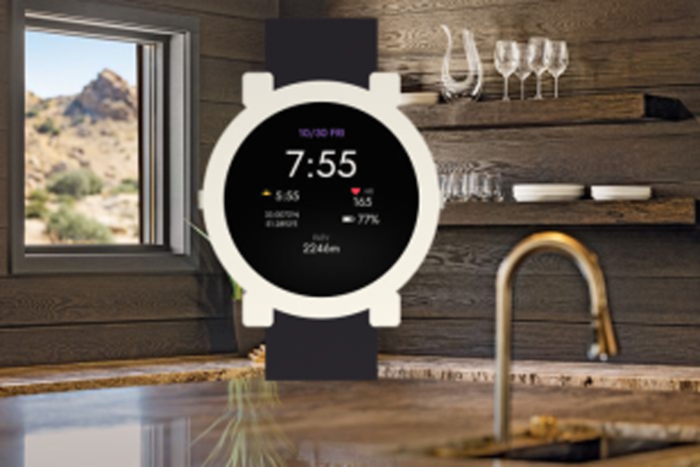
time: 7:55
